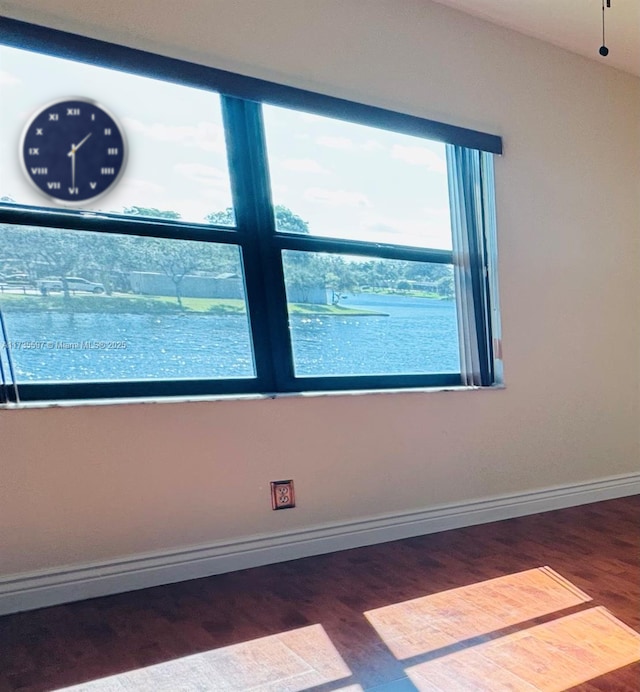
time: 1:30
